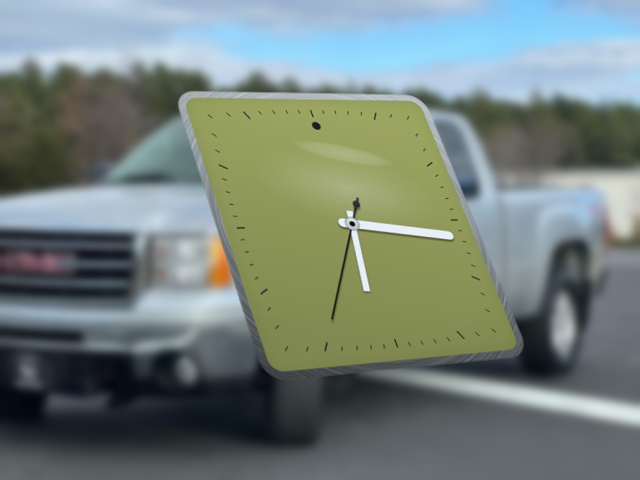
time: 6:16:35
